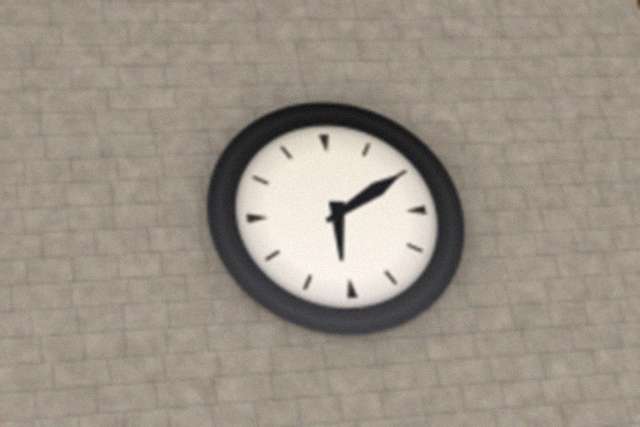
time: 6:10
